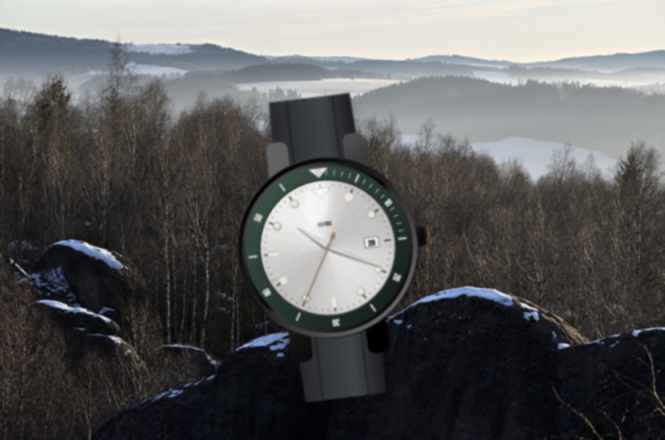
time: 10:19:35
